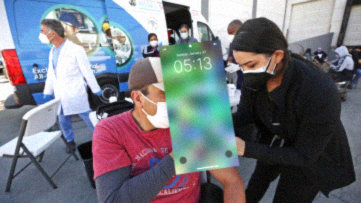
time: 5:13
